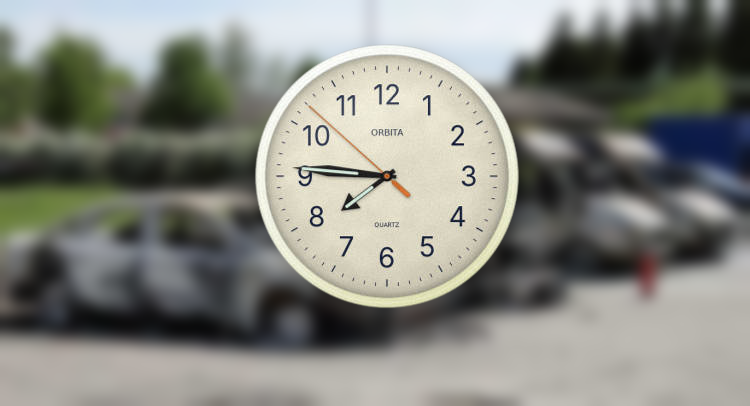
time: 7:45:52
